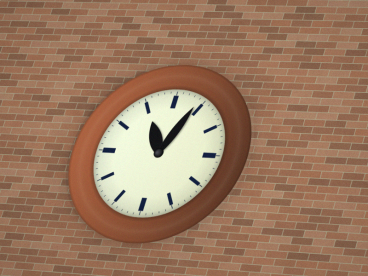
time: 11:04
